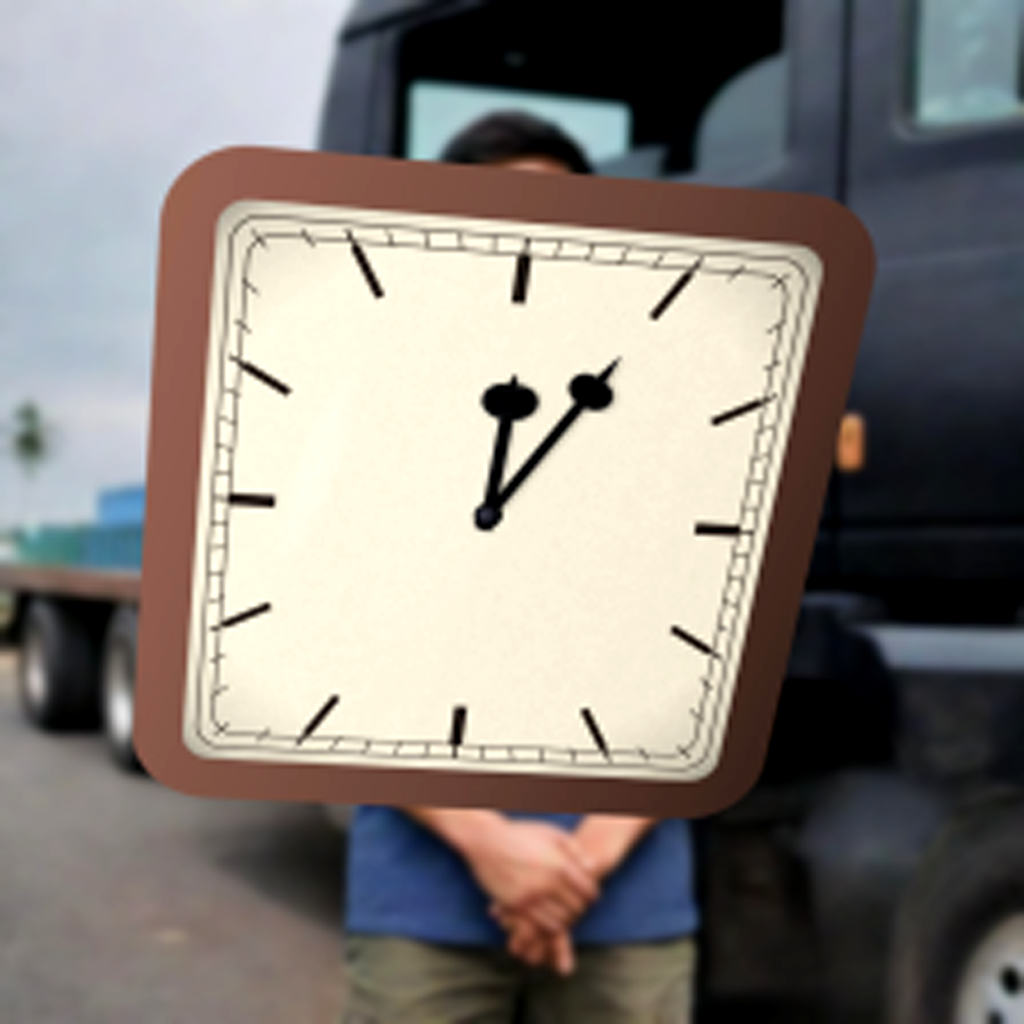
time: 12:05
